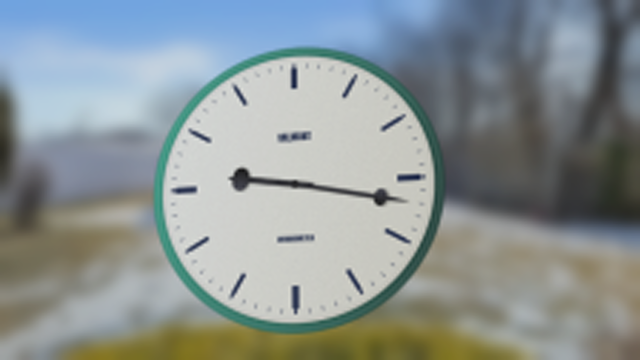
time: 9:17
